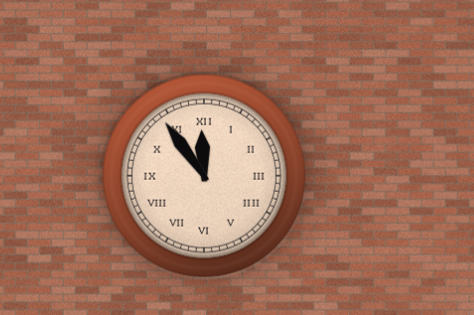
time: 11:54
